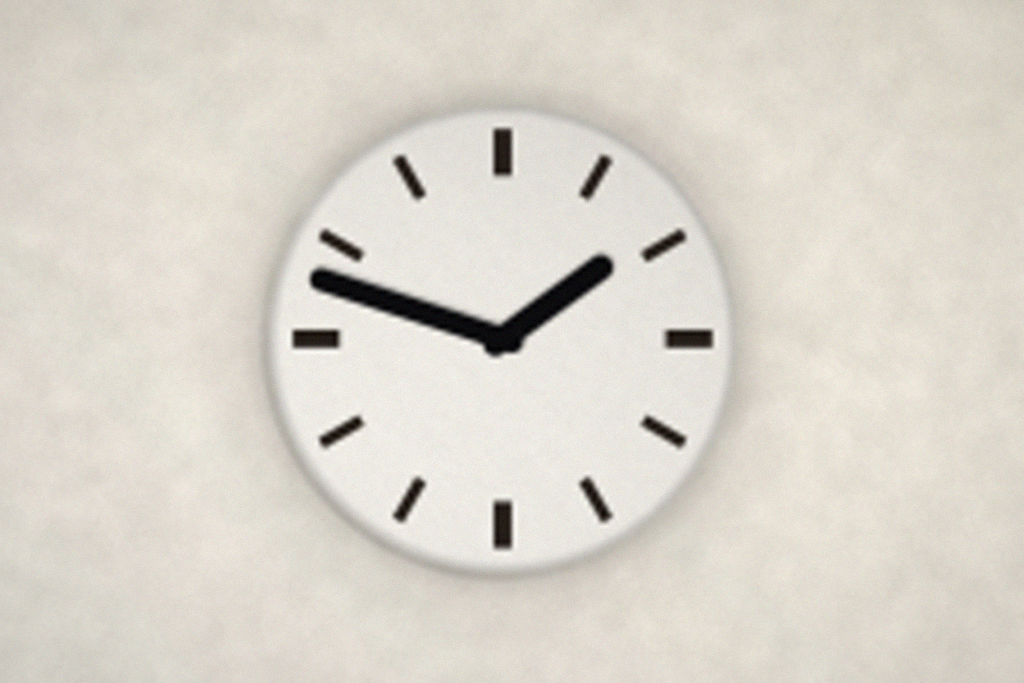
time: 1:48
